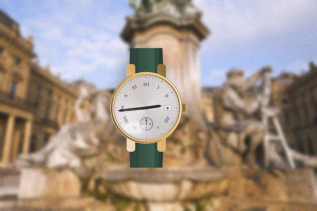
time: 2:44
